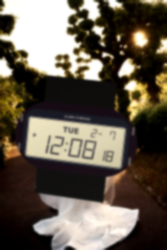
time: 12:08
